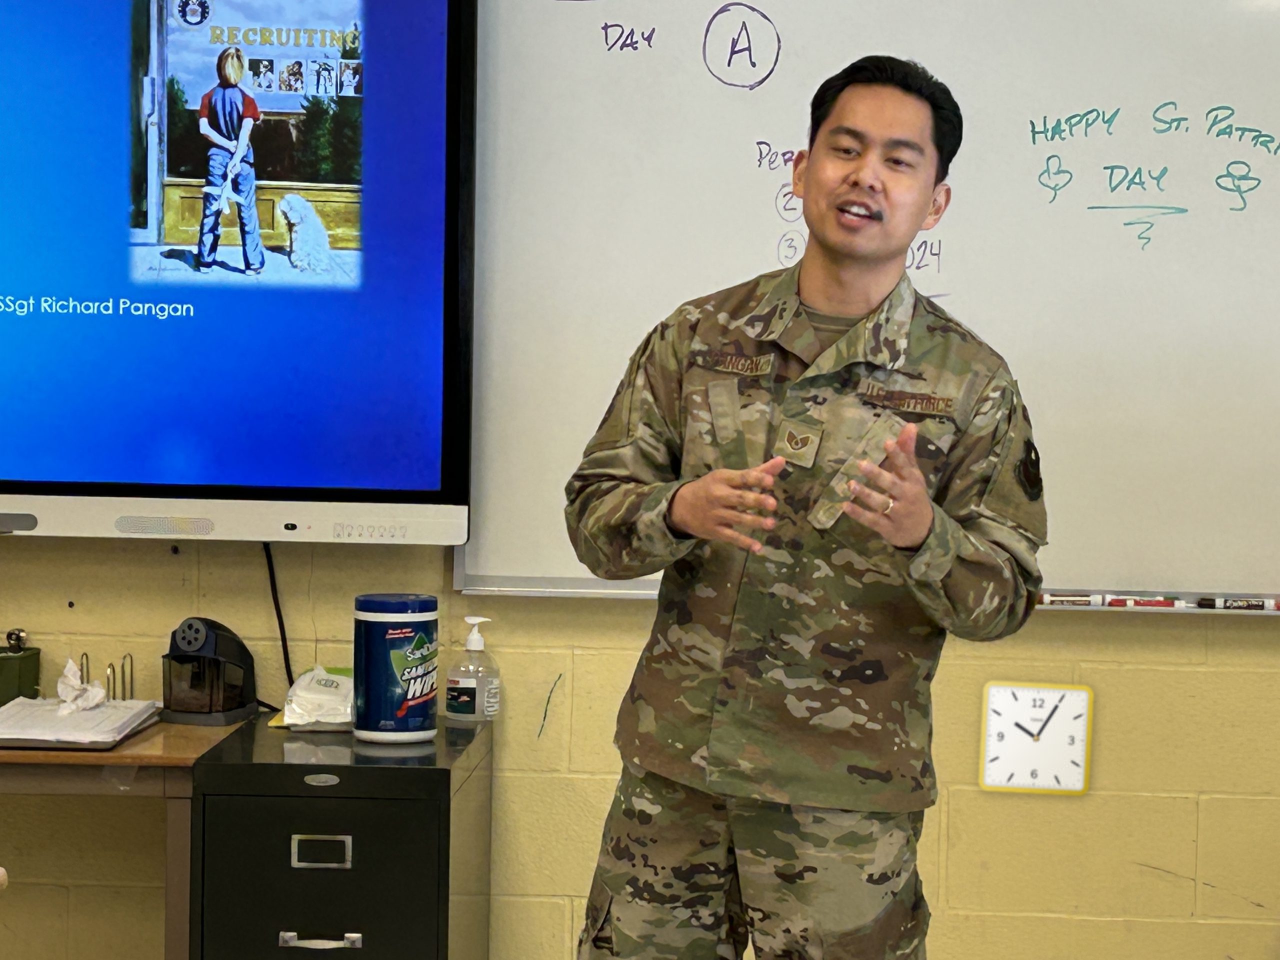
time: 10:05
